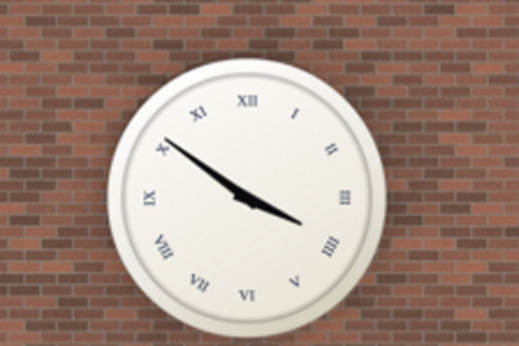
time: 3:51
